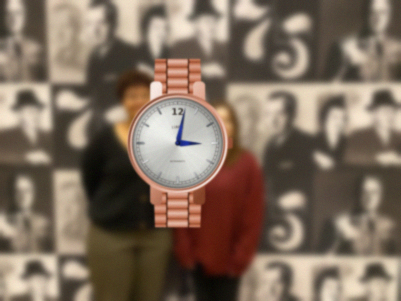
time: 3:02
